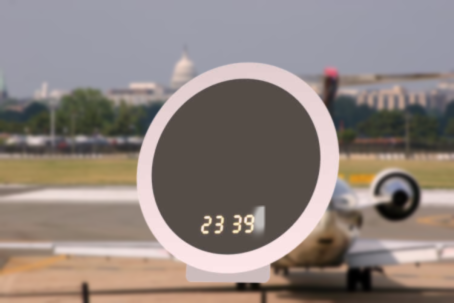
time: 23:39
